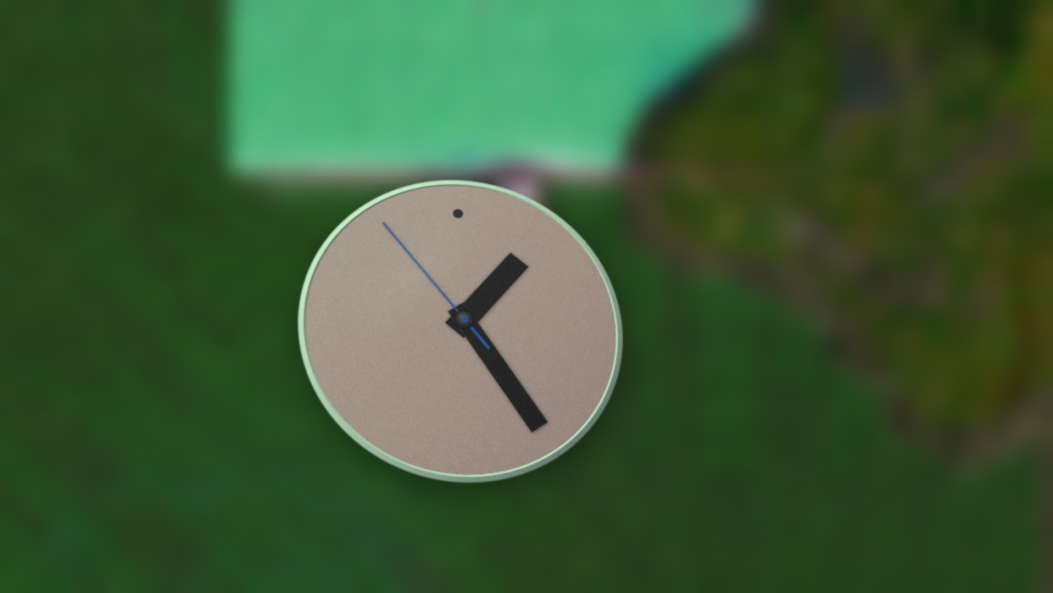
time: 1:24:54
